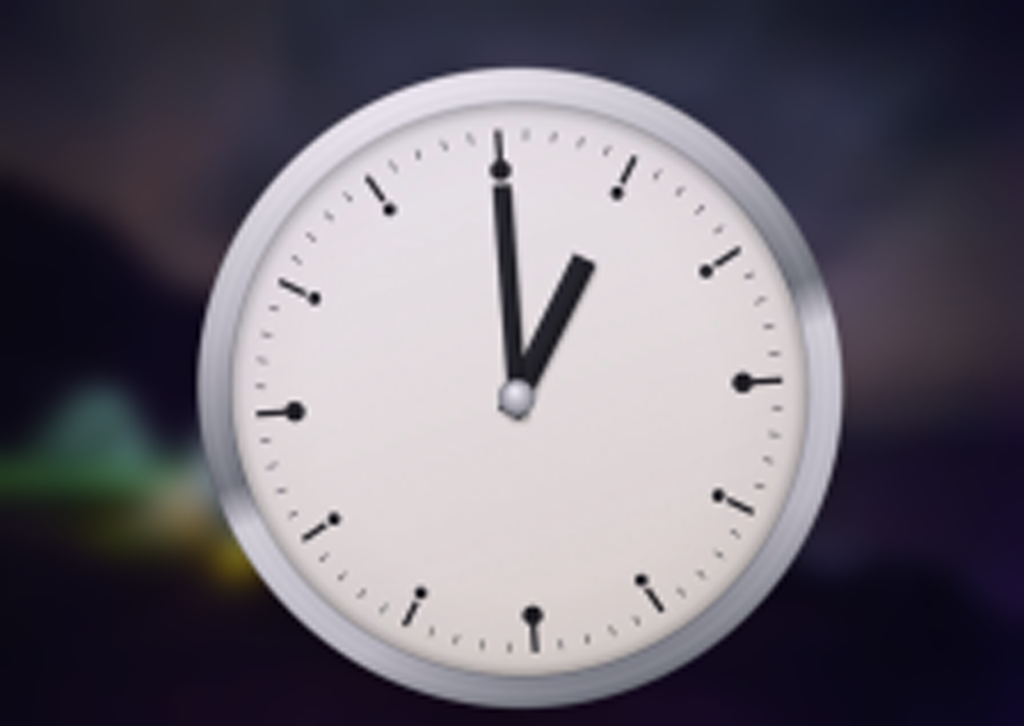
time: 1:00
